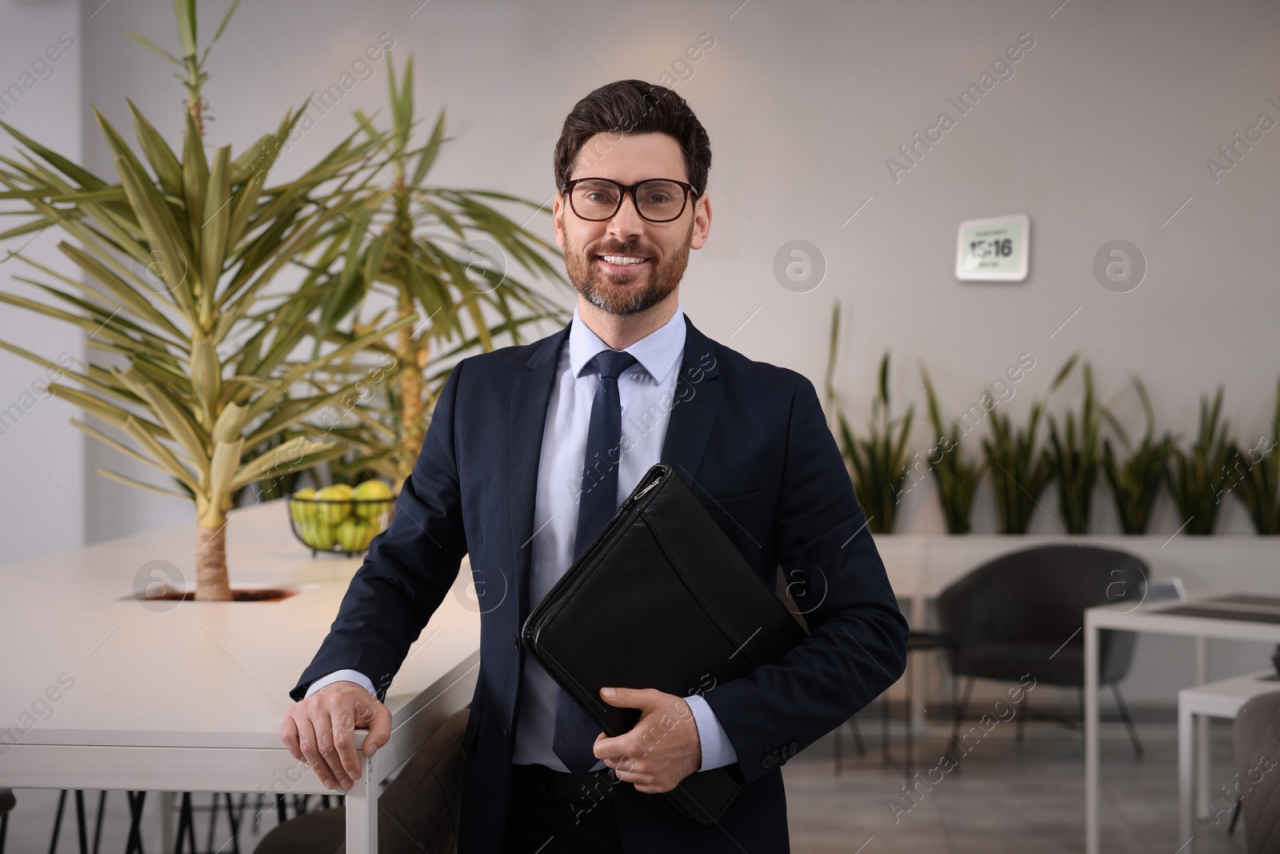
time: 15:16
